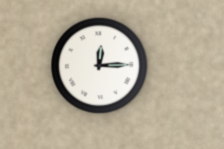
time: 12:15
